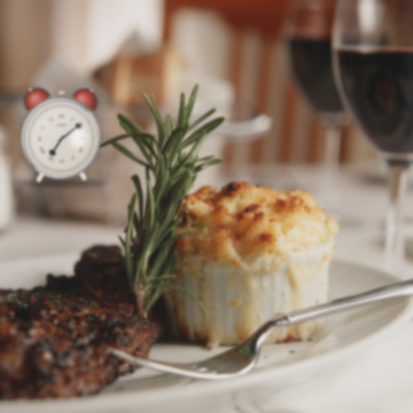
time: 7:09
